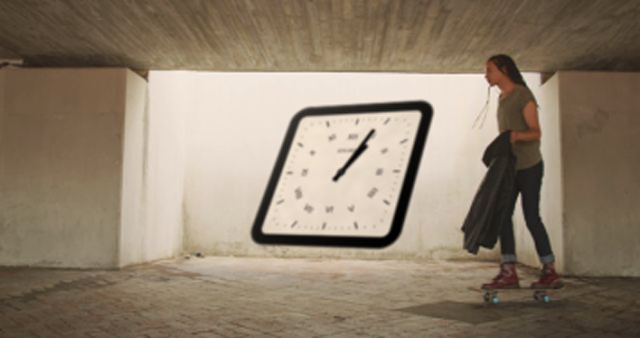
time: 1:04
